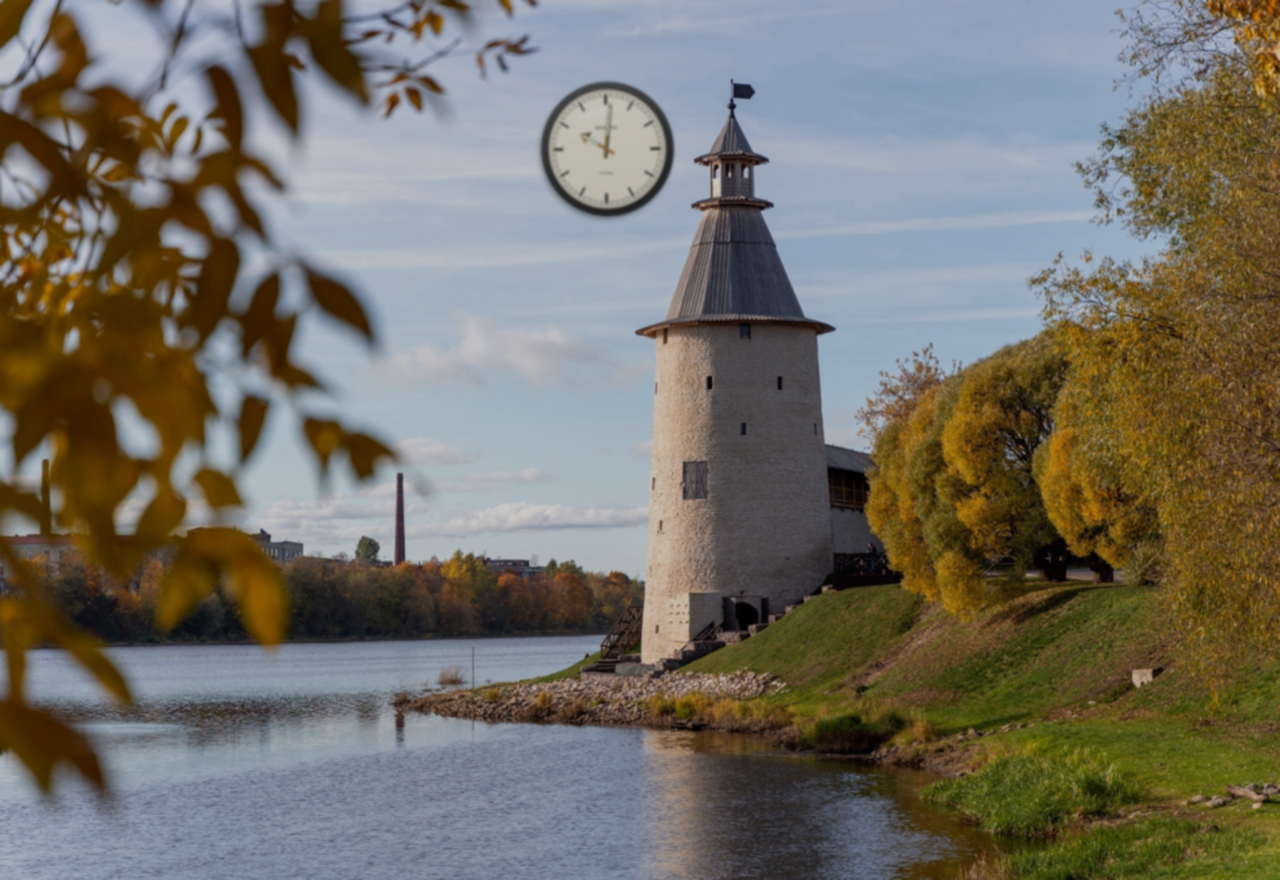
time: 10:01
